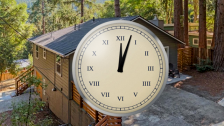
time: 12:03
